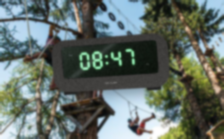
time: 8:47
